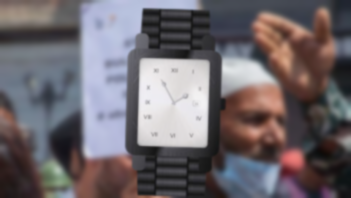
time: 1:55
